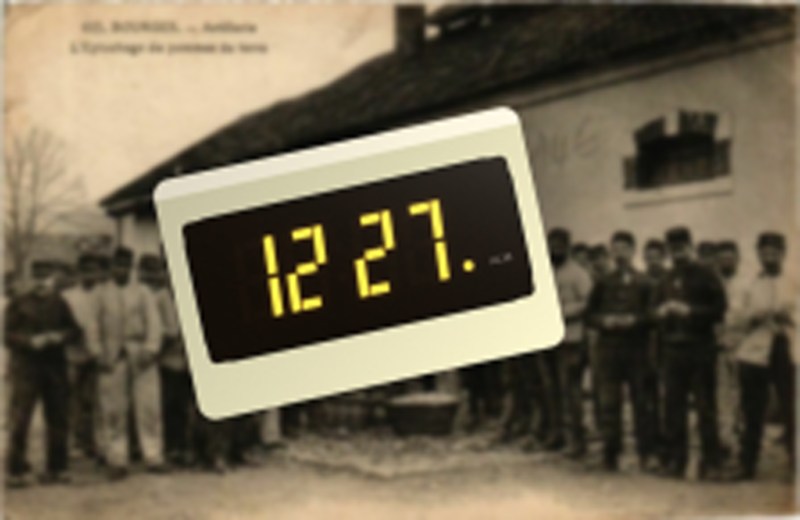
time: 12:27
